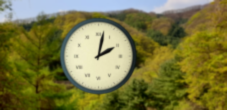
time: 2:02
